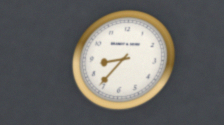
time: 8:36
